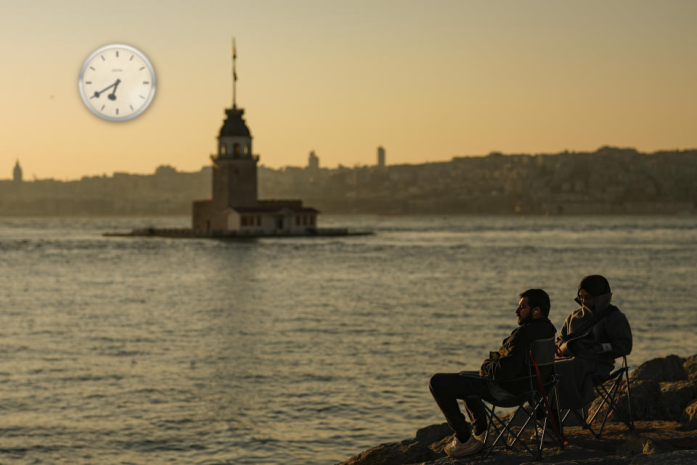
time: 6:40
